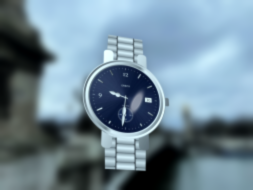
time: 9:31
